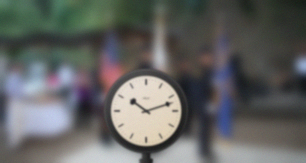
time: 10:12
